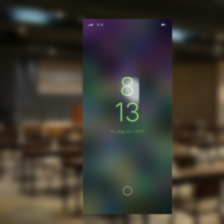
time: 8:13
